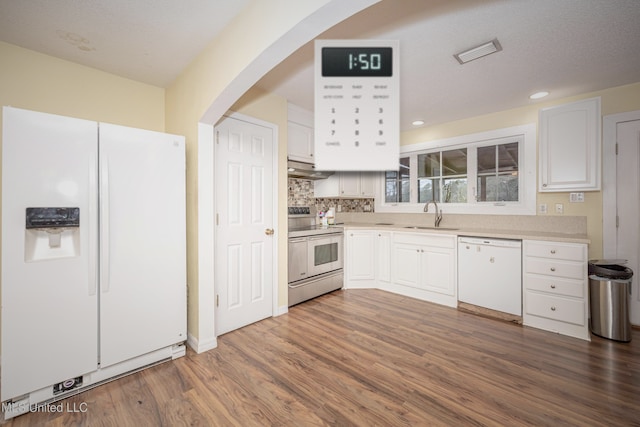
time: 1:50
